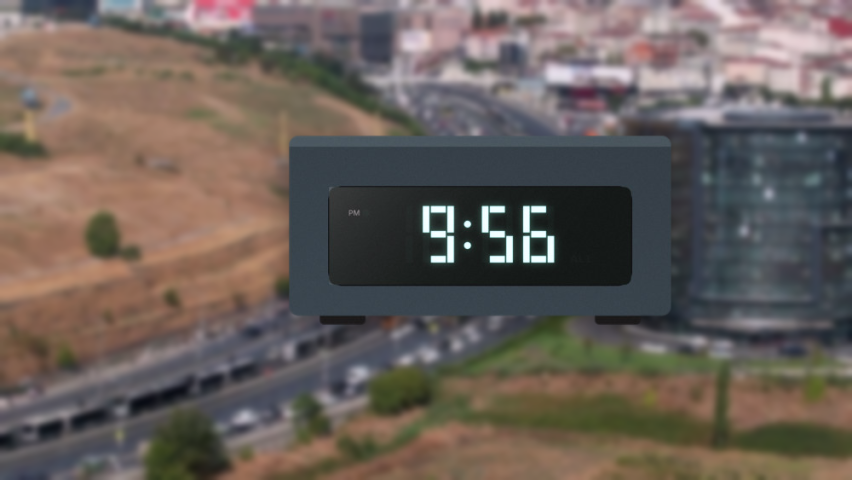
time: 9:56
